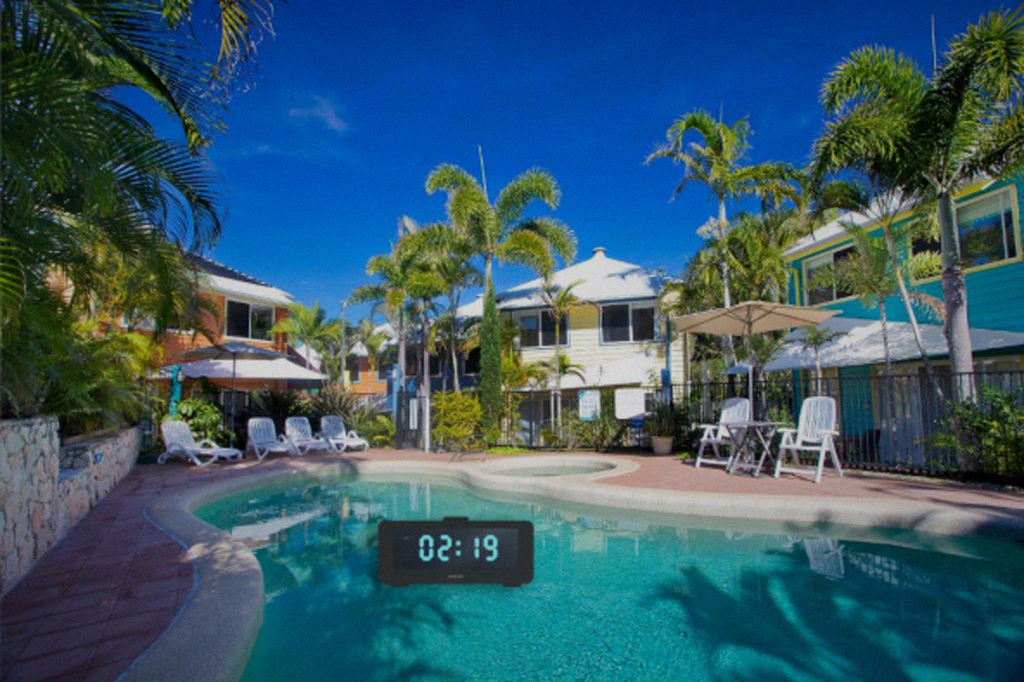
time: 2:19
